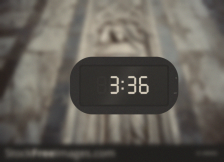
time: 3:36
